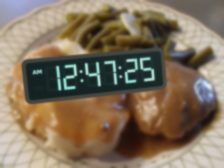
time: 12:47:25
